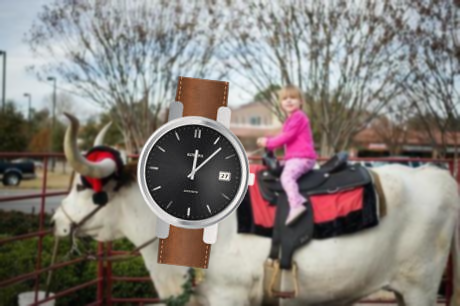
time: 12:07
